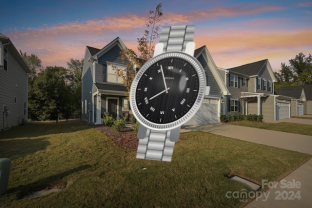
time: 7:56
